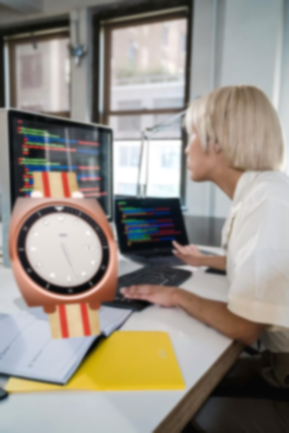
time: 5:27
